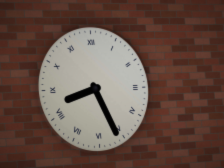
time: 8:26
